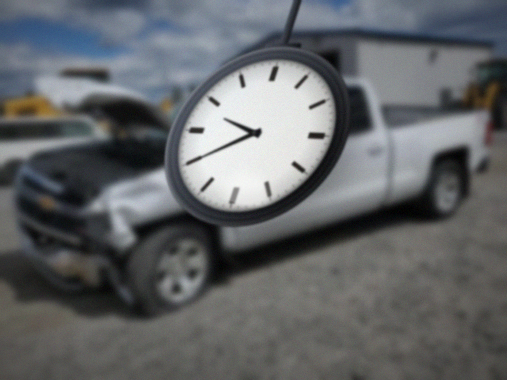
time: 9:40
